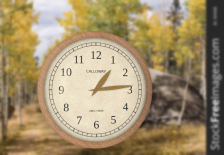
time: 1:14
